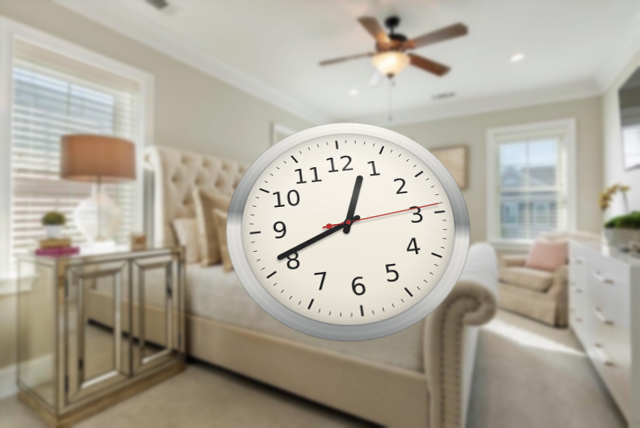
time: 12:41:14
